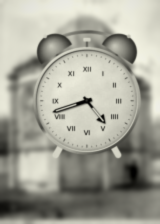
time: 4:42
